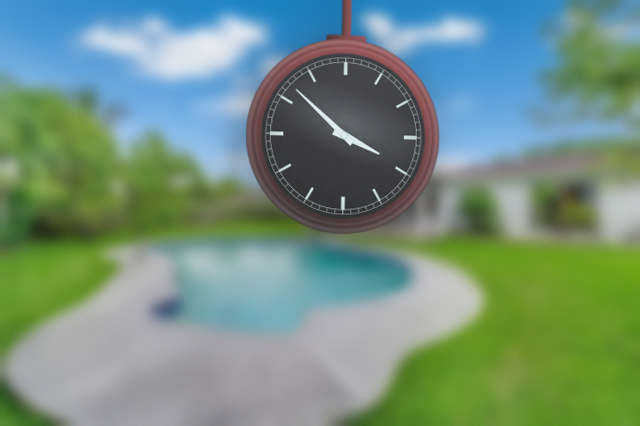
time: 3:52
